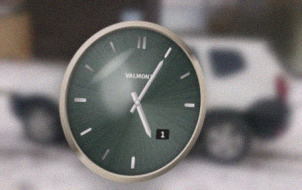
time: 5:05
